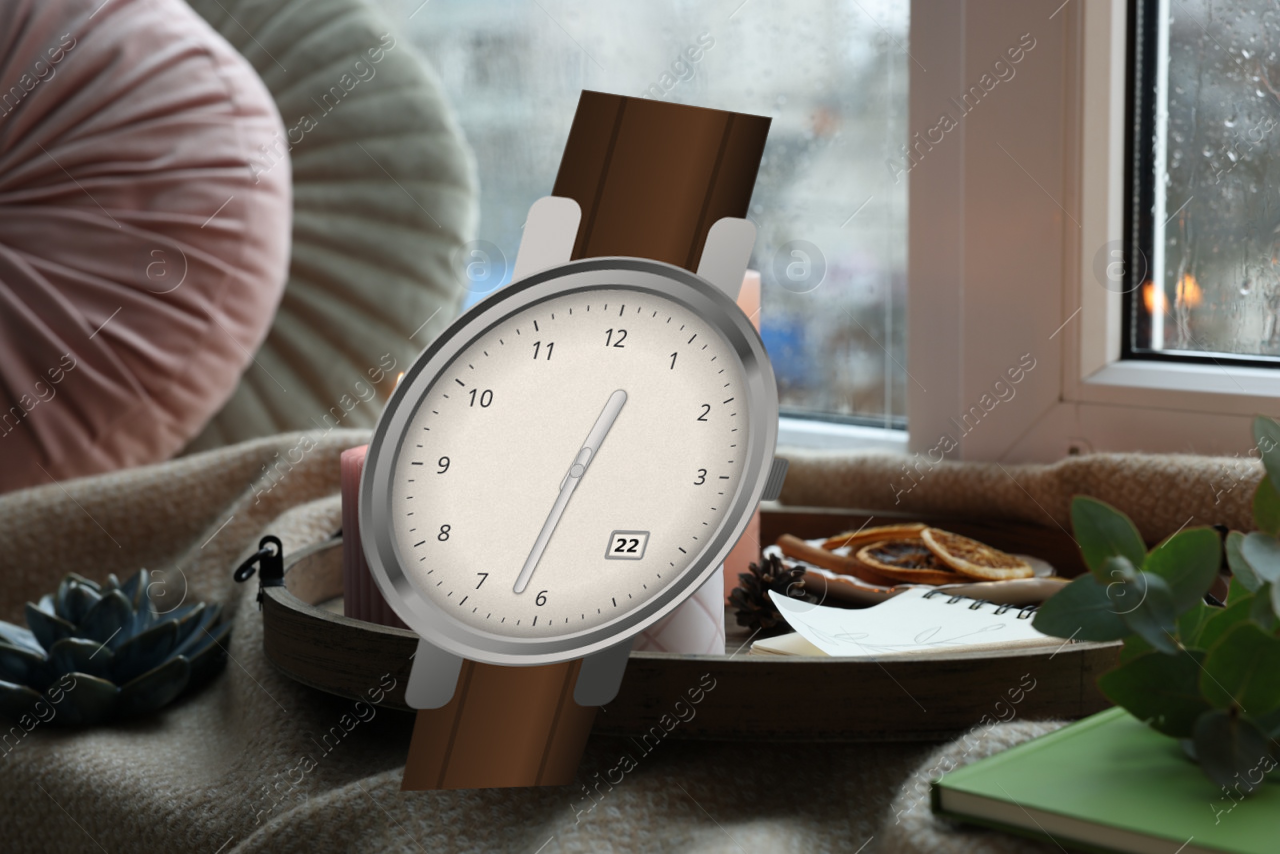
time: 12:32
